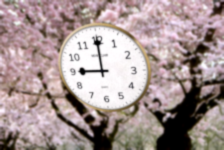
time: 9:00
